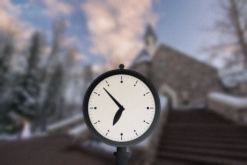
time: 6:53
